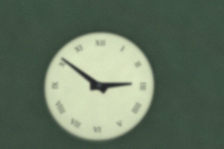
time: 2:51
